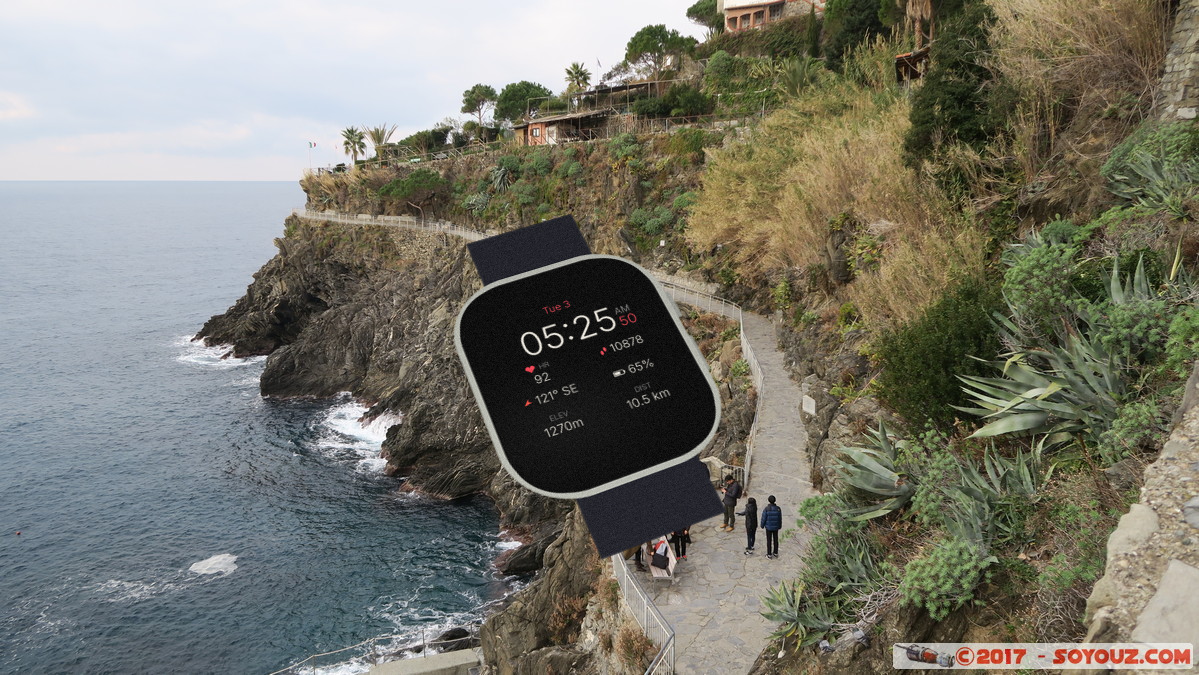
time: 5:25:50
